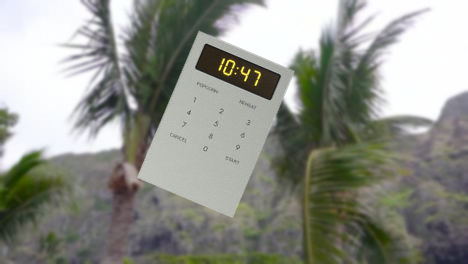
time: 10:47
